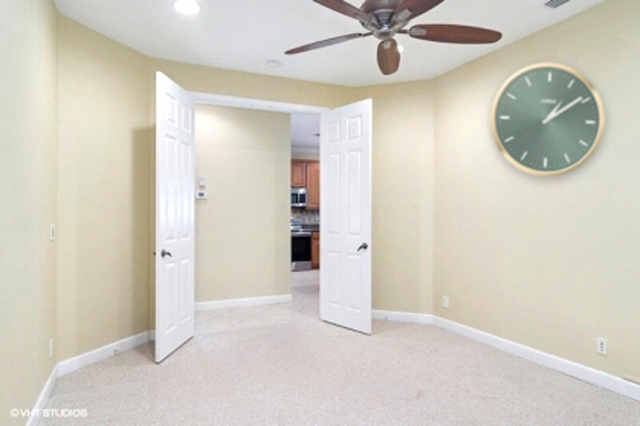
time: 1:09
